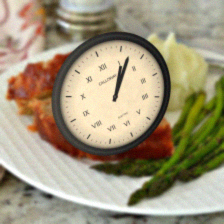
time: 1:07
